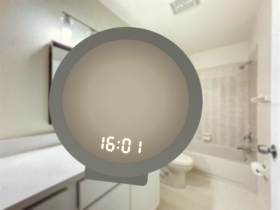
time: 16:01
